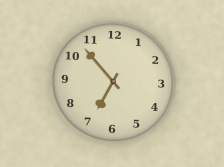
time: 6:53
